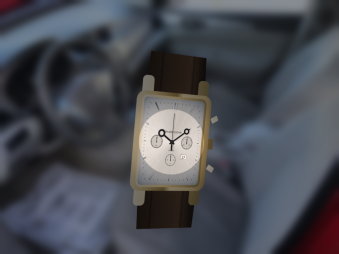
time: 10:09
